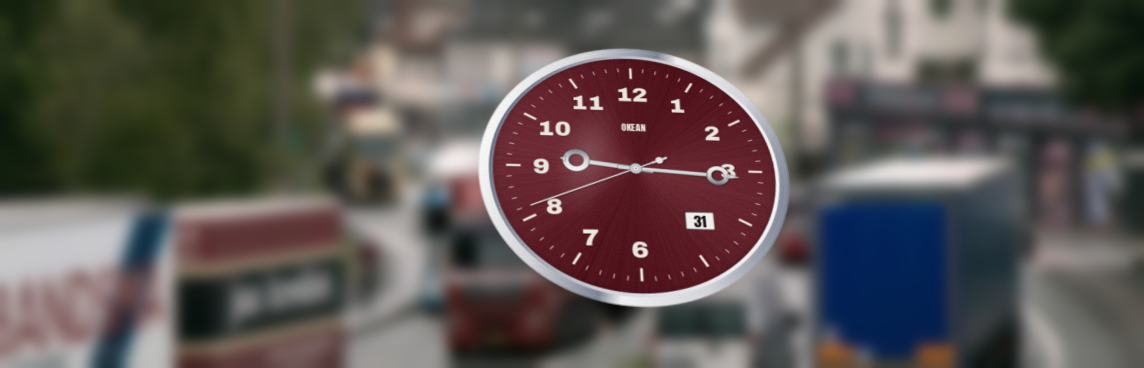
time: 9:15:41
